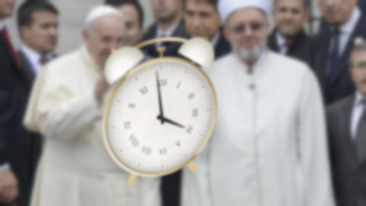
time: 3:59
